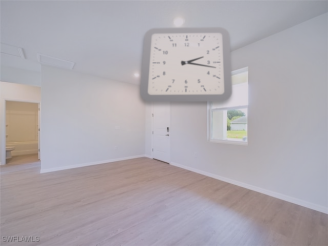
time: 2:17
